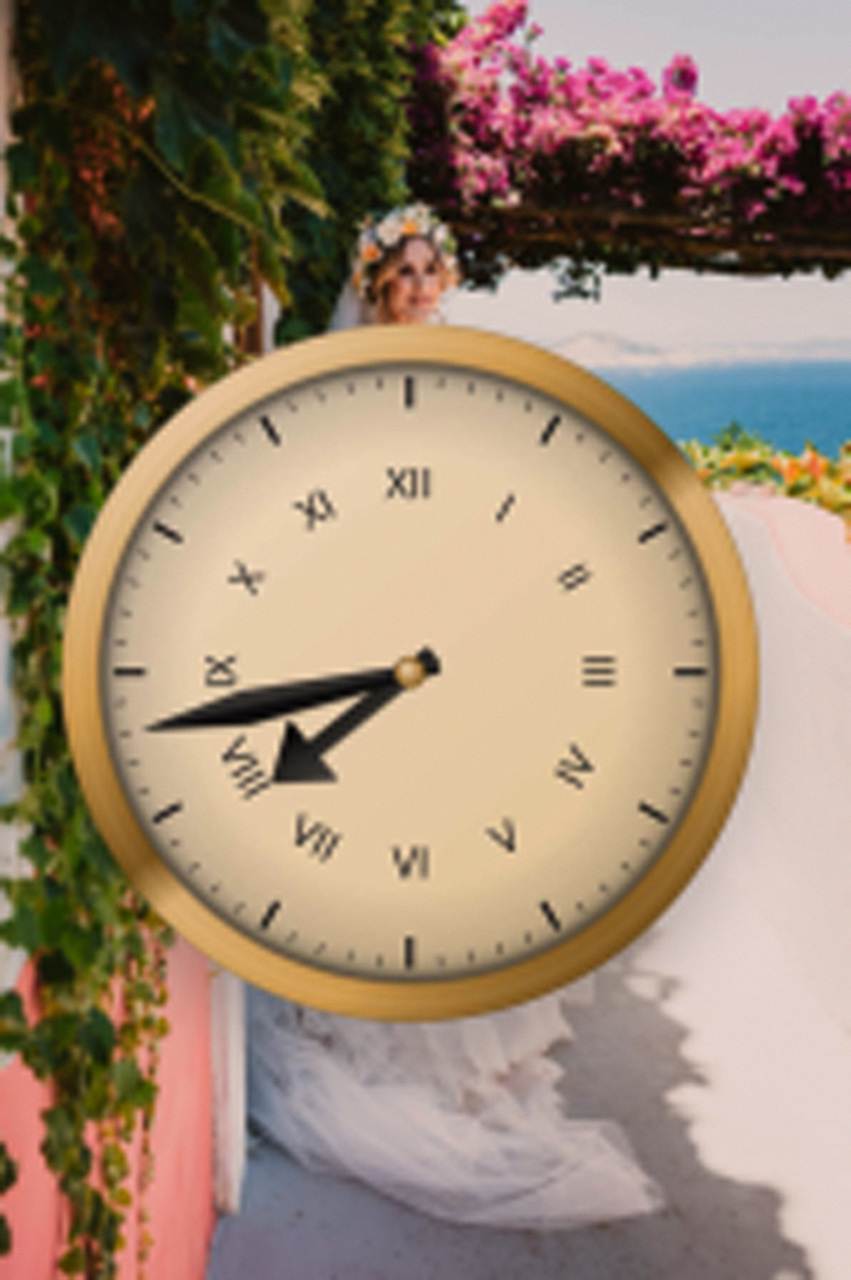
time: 7:43
